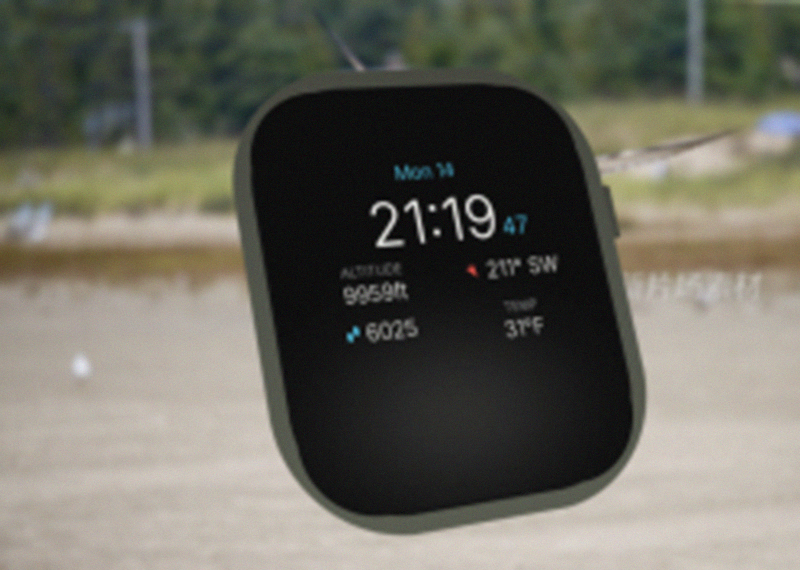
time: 21:19
